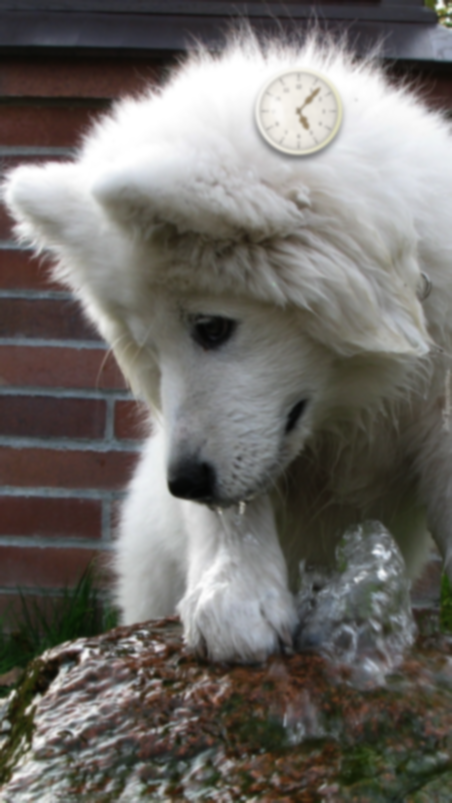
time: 5:07
